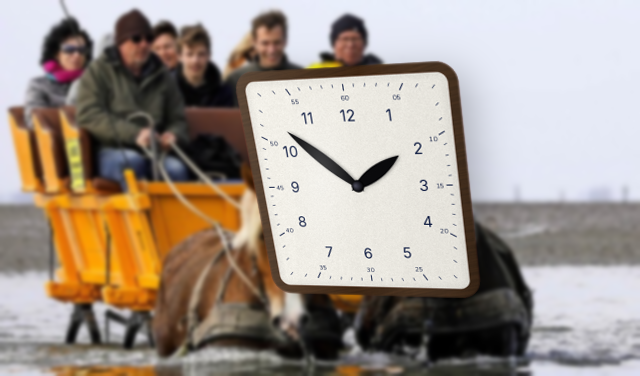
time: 1:52
